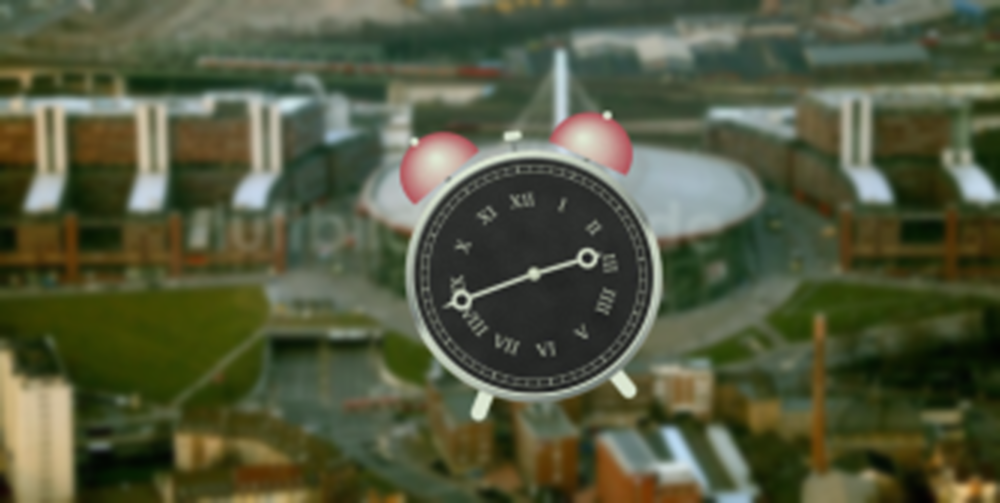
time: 2:43
